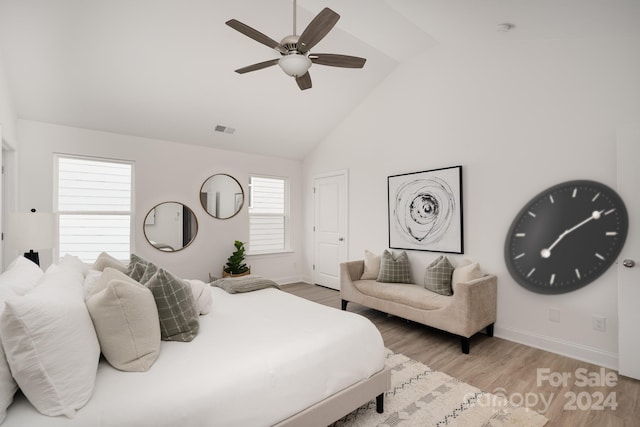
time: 7:09
